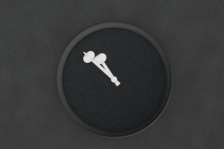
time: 10:52
